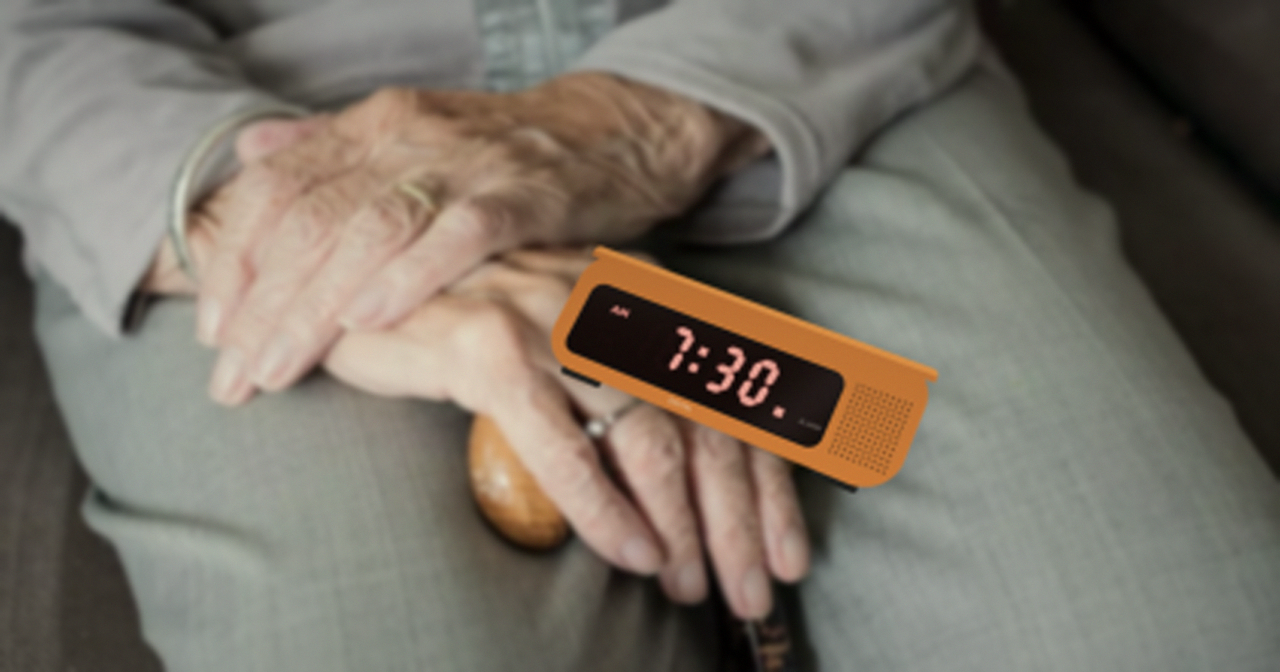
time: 7:30
